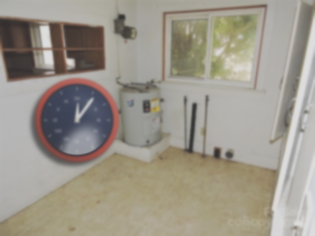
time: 12:06
